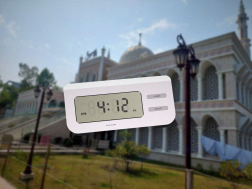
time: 4:12
